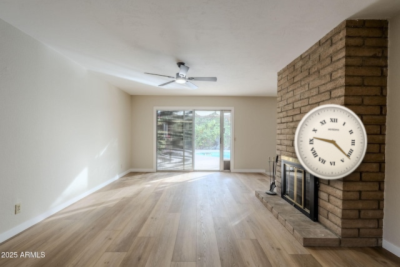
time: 9:22
